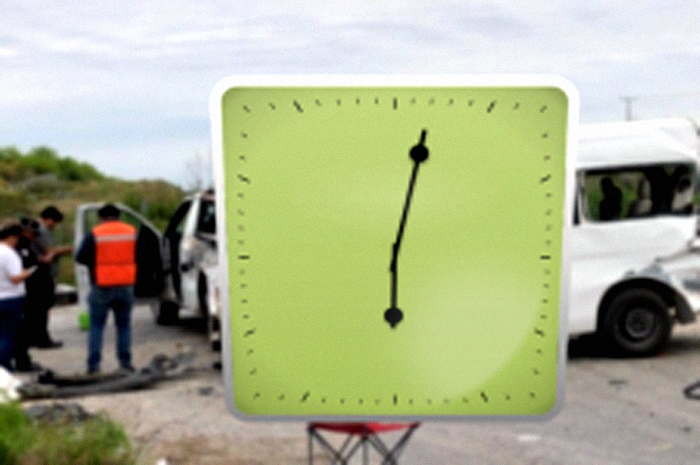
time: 6:02
